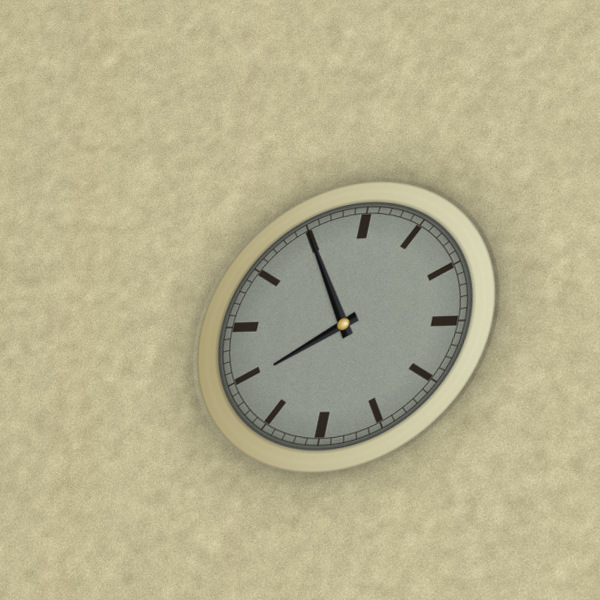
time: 7:55
